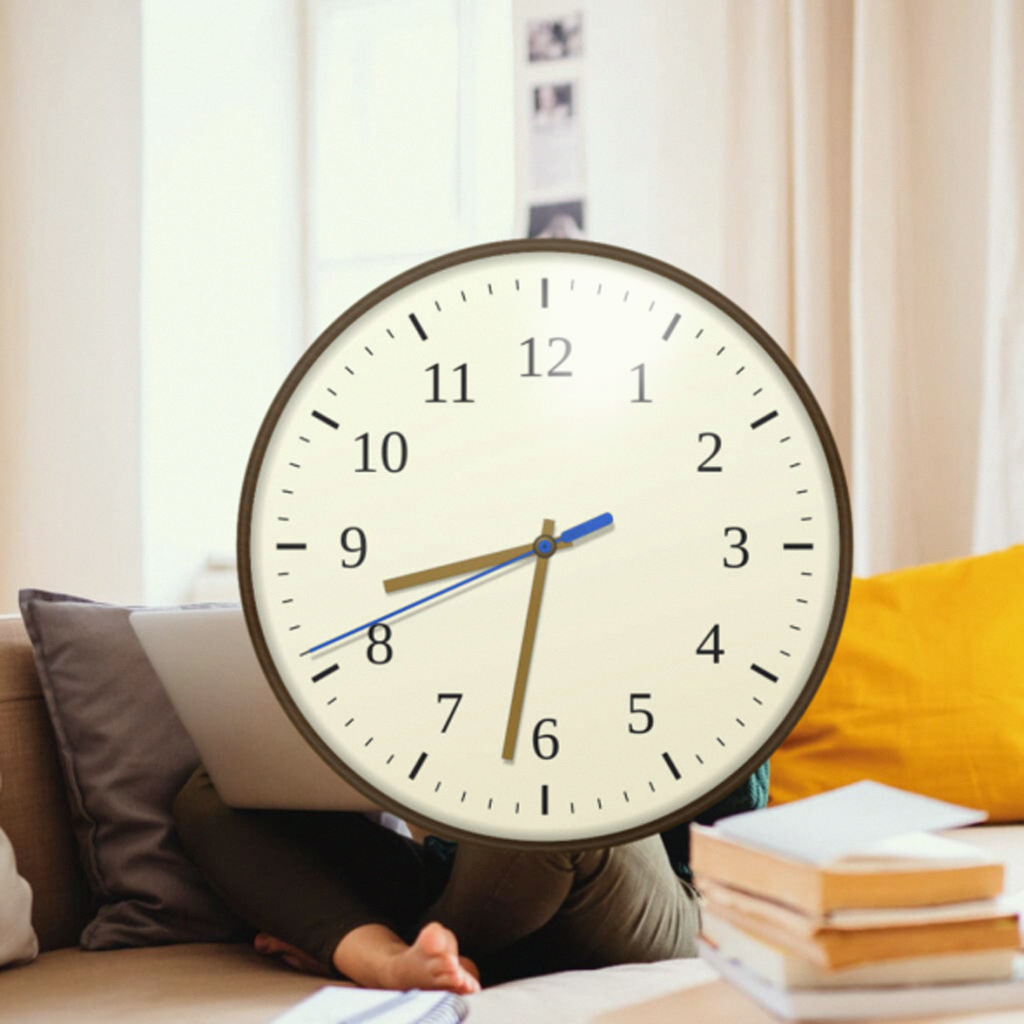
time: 8:31:41
